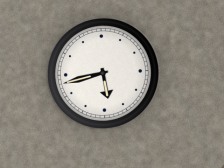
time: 5:43
